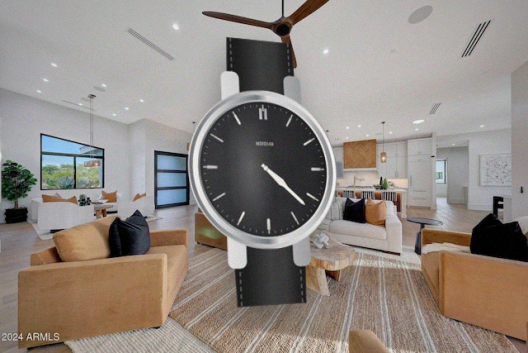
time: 4:22
